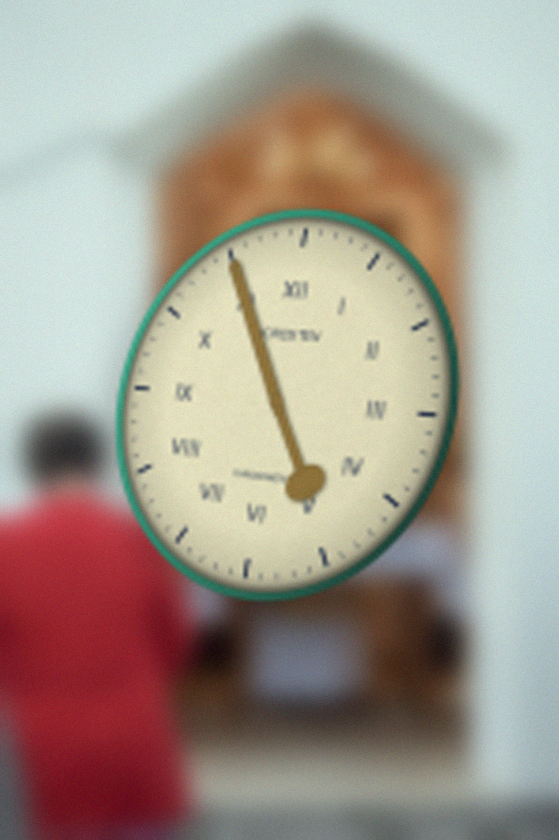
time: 4:55
